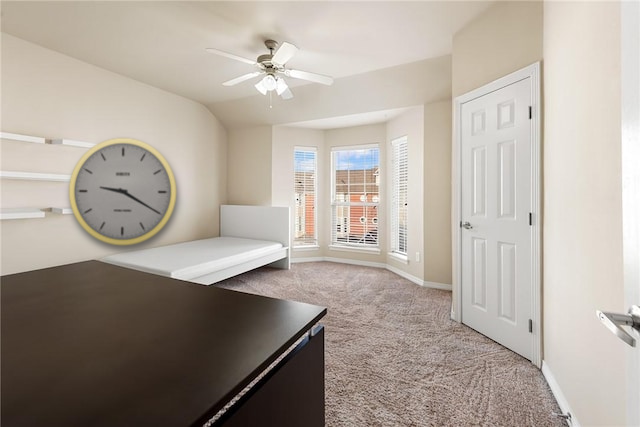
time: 9:20
